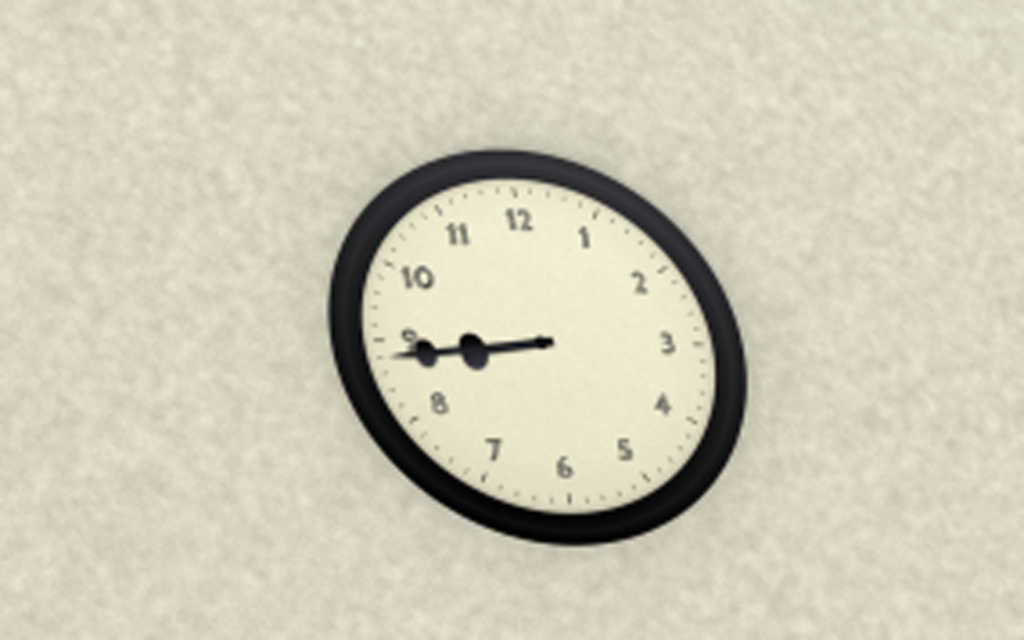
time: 8:44
